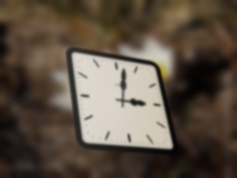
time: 3:02
